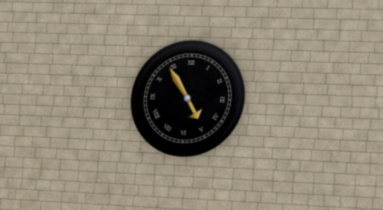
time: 4:54
